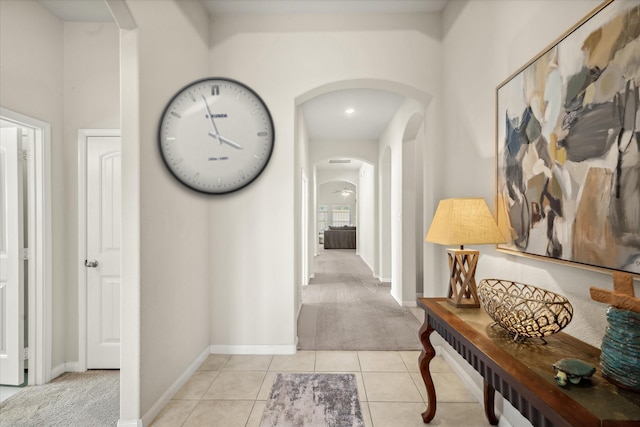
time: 3:57
